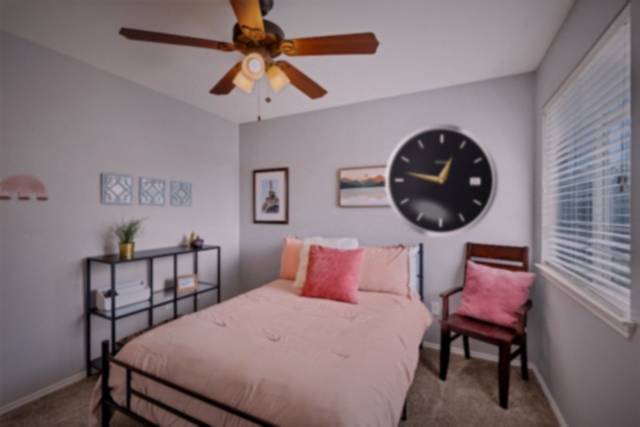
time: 12:47
